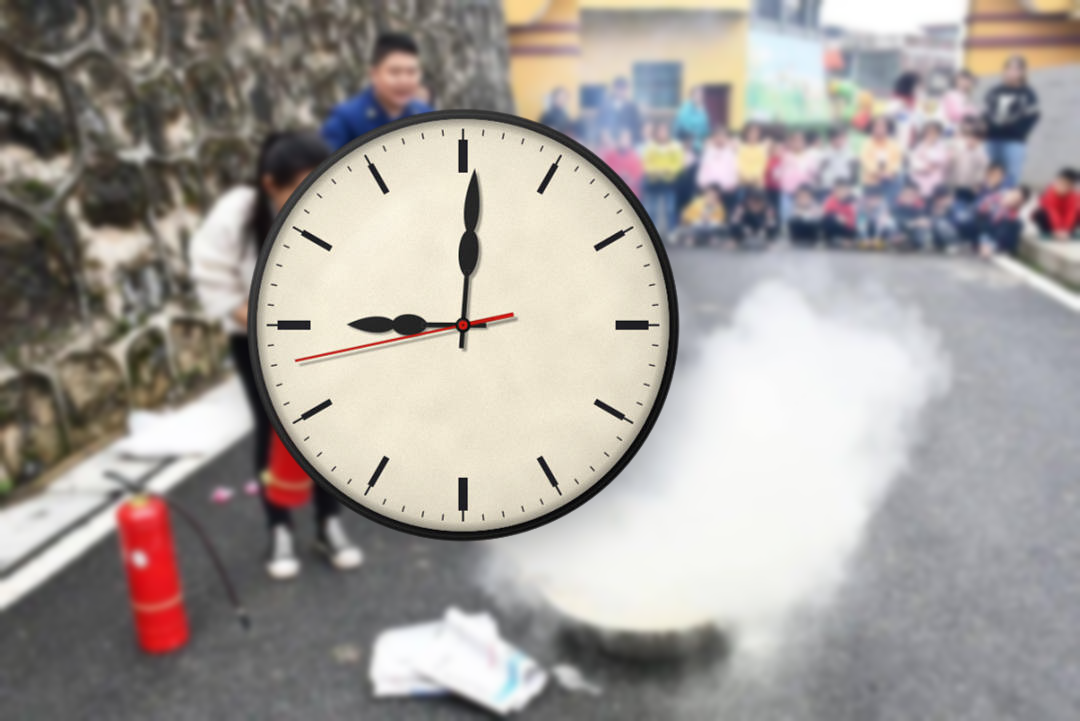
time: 9:00:43
